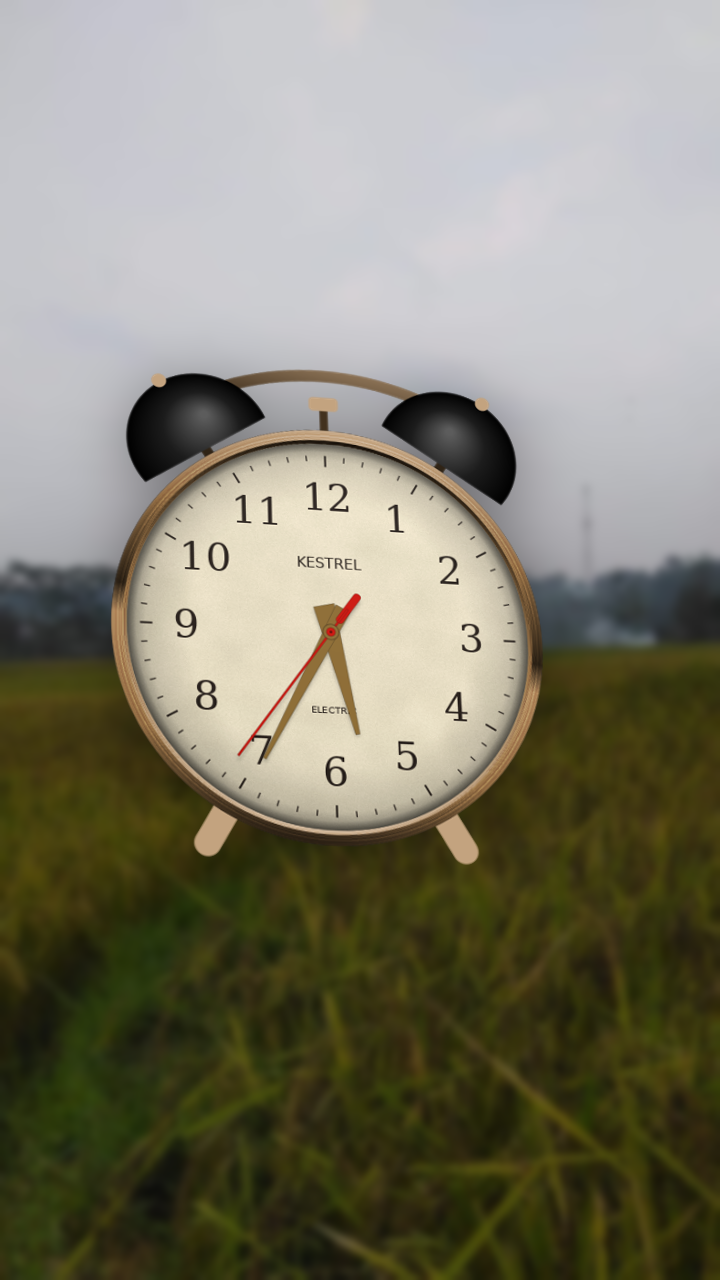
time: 5:34:36
